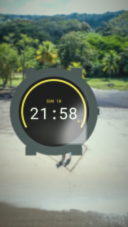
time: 21:58
